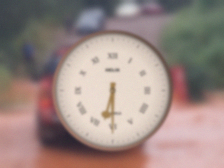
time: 6:30
